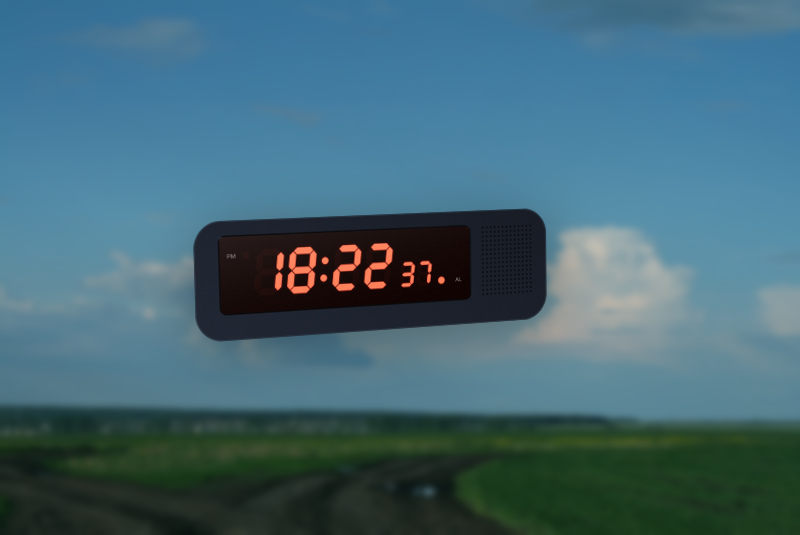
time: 18:22:37
